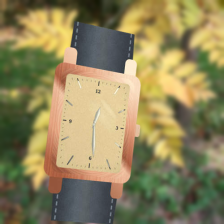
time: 12:29
